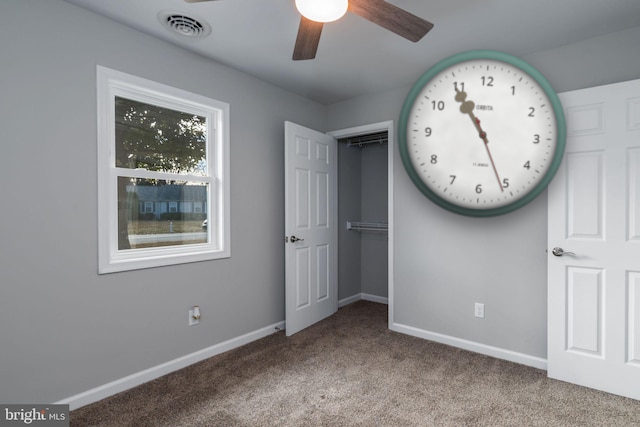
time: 10:54:26
